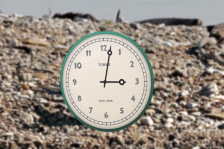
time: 3:02
